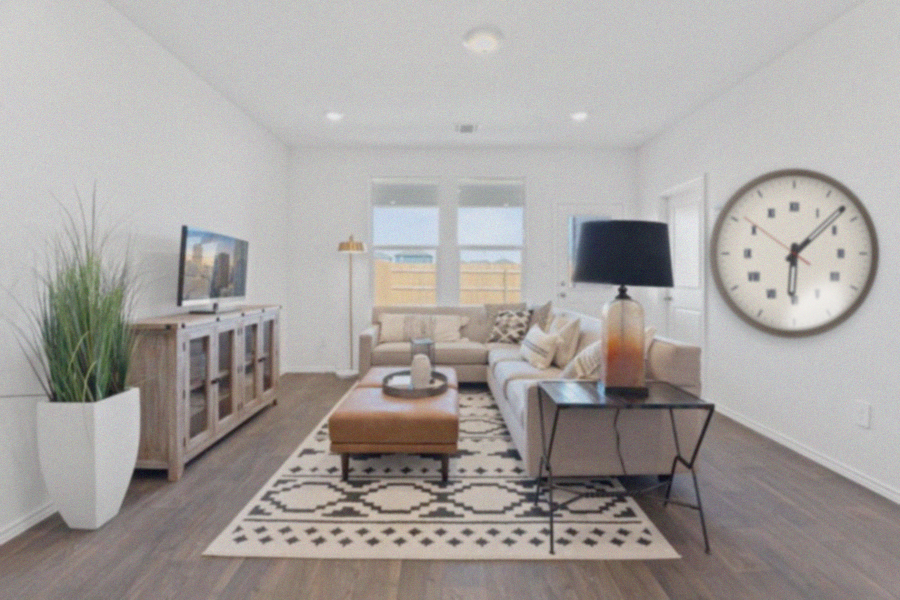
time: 6:07:51
